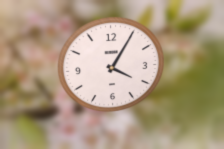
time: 4:05
